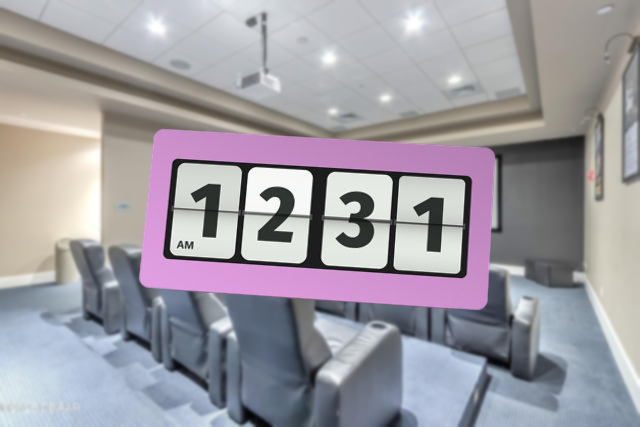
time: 12:31
